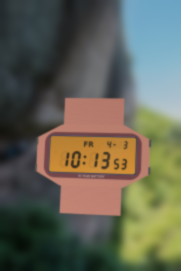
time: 10:13:53
